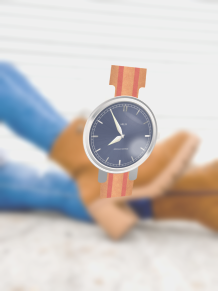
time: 7:55
